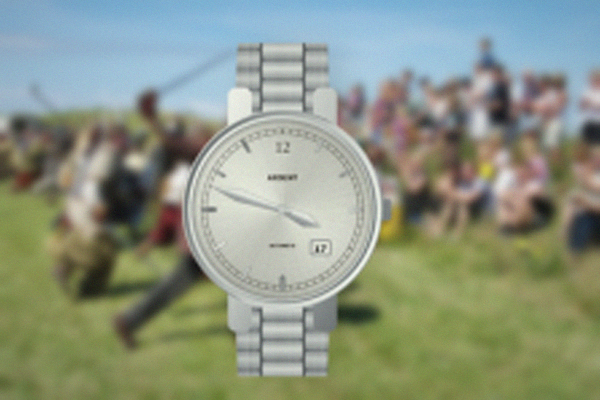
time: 3:48
